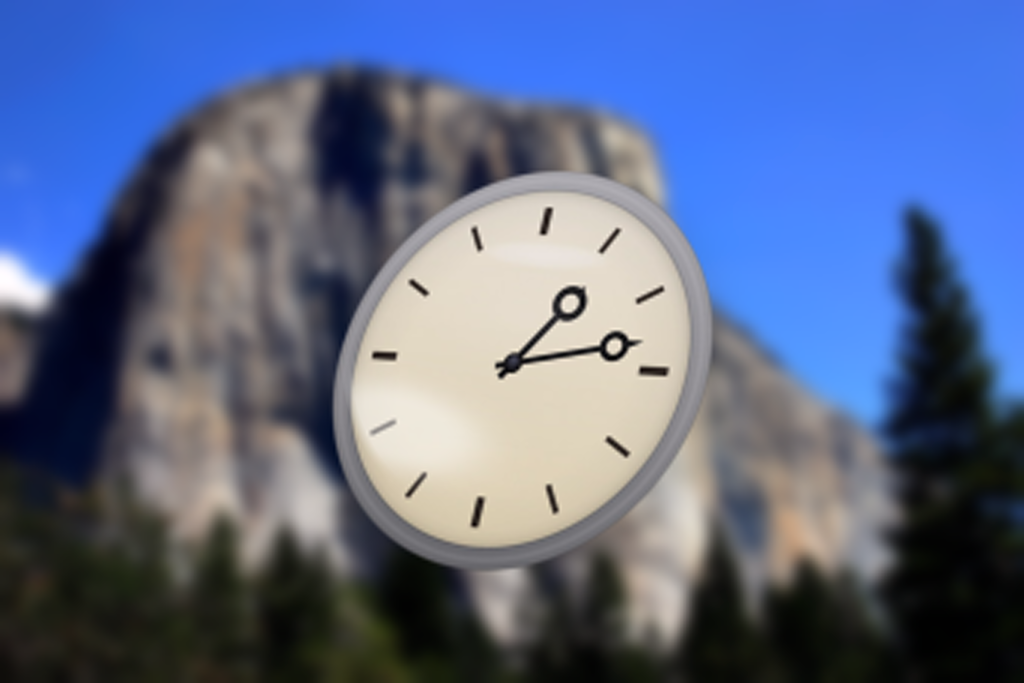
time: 1:13
